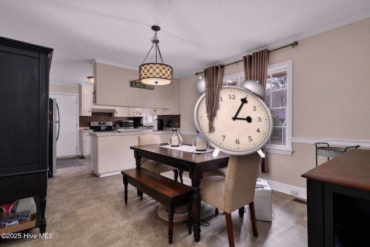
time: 3:05
